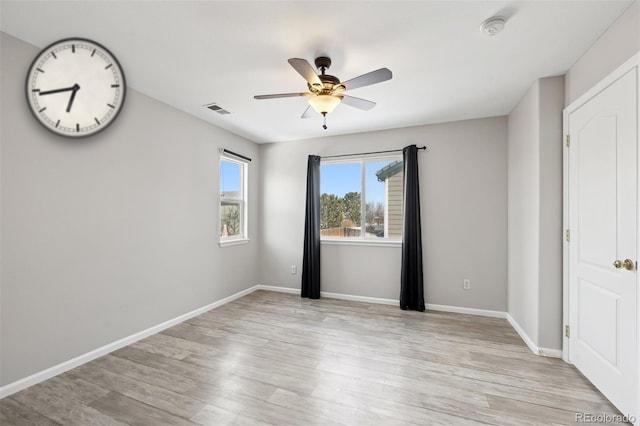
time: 6:44
